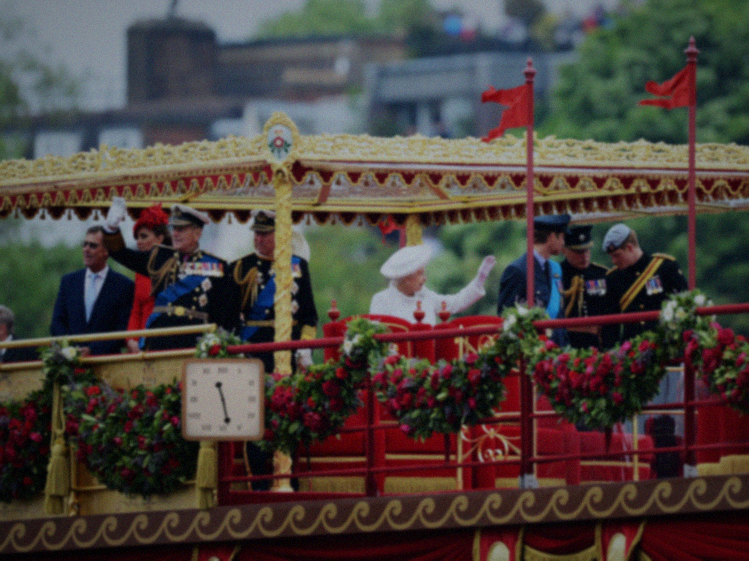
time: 11:28
